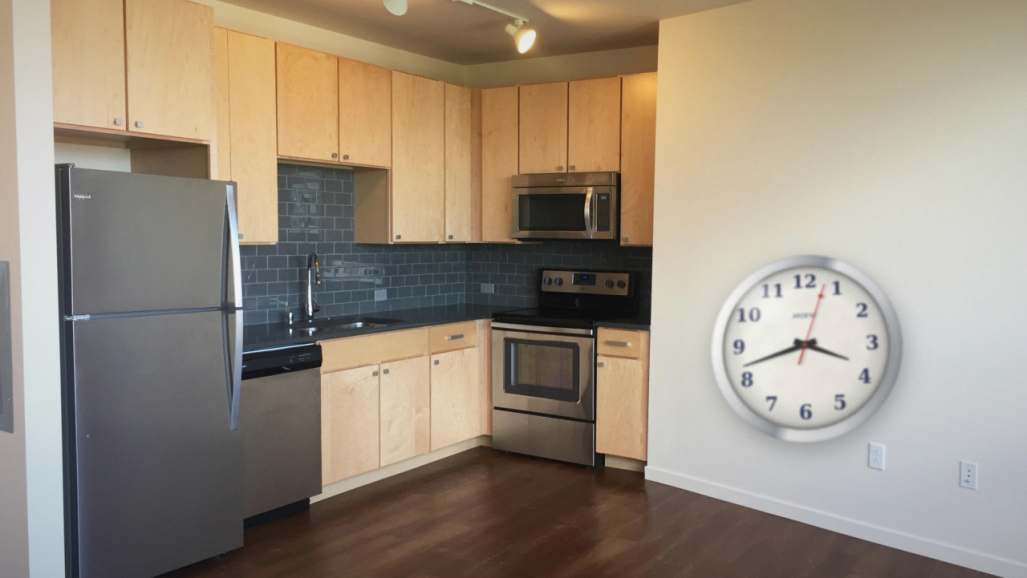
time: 3:42:03
